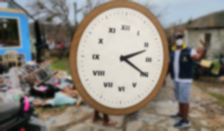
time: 2:20
